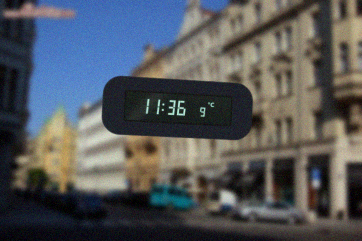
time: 11:36
